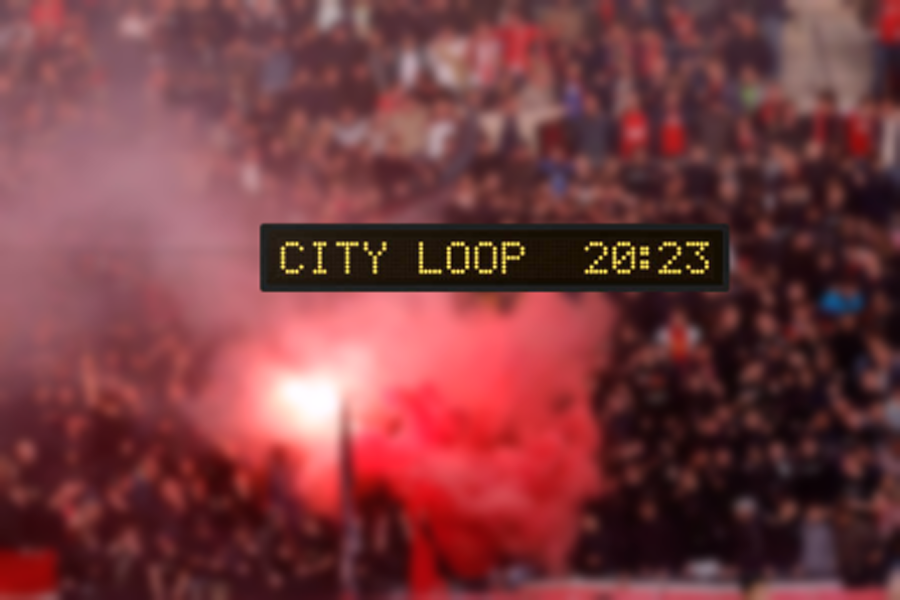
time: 20:23
